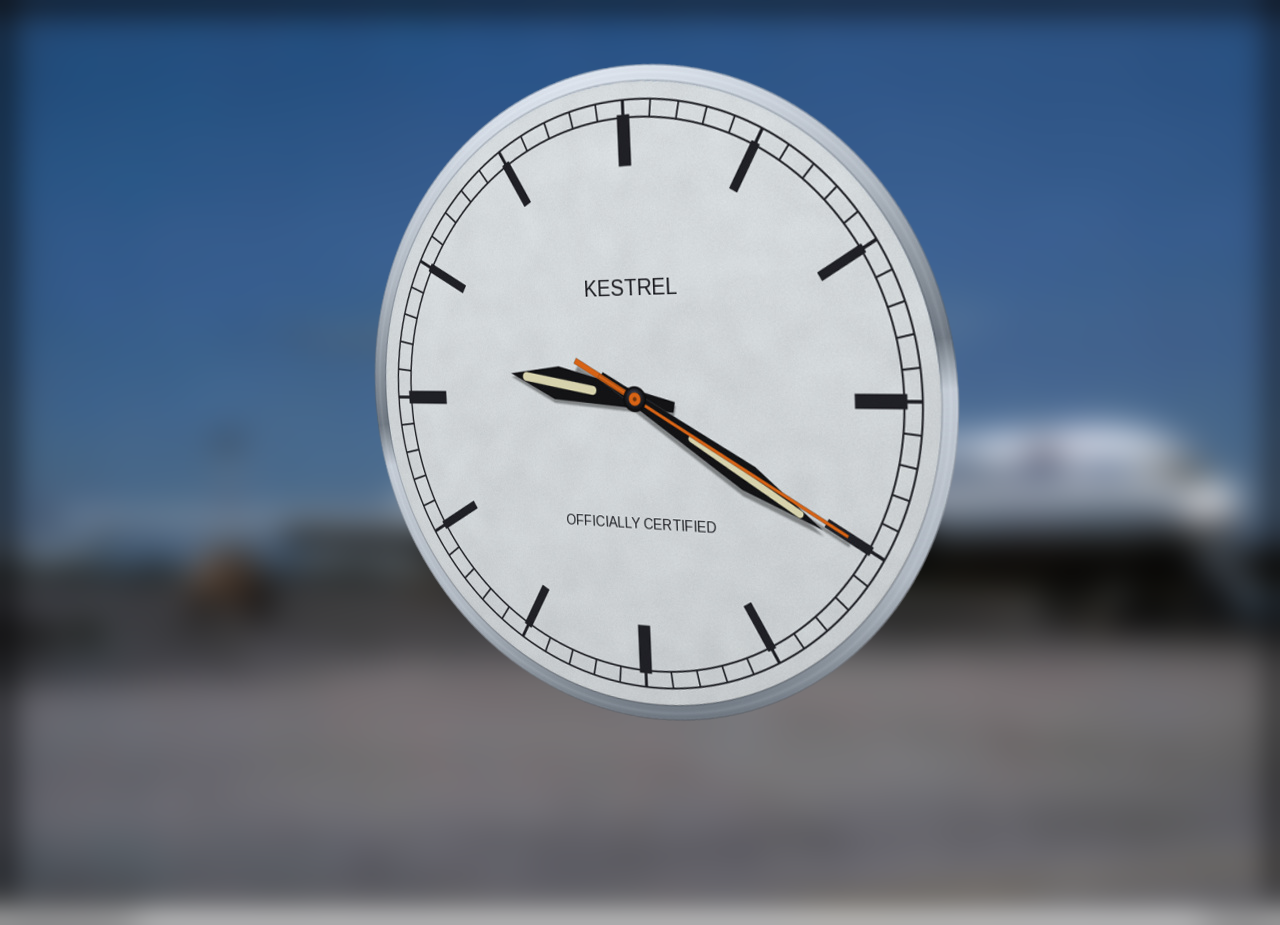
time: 9:20:20
